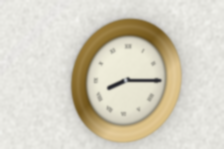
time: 8:15
